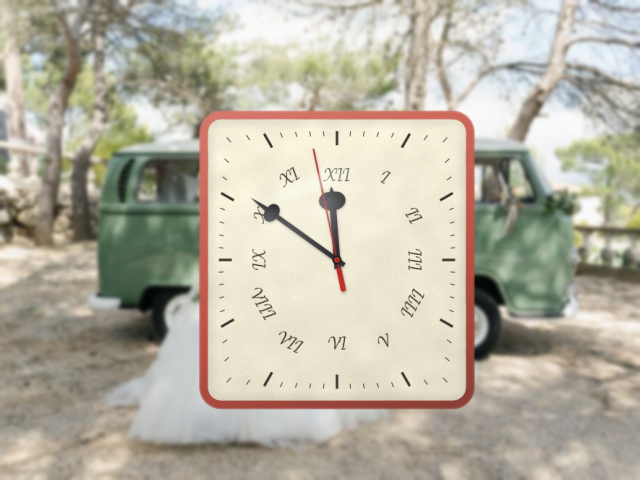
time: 11:50:58
